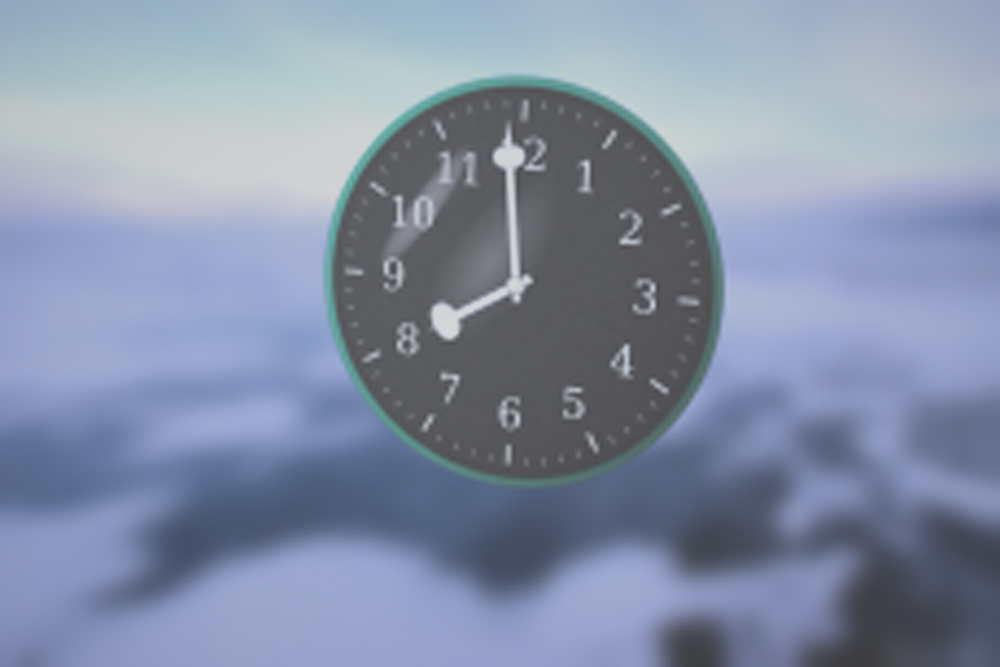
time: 7:59
